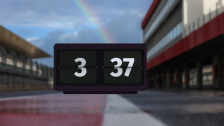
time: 3:37
